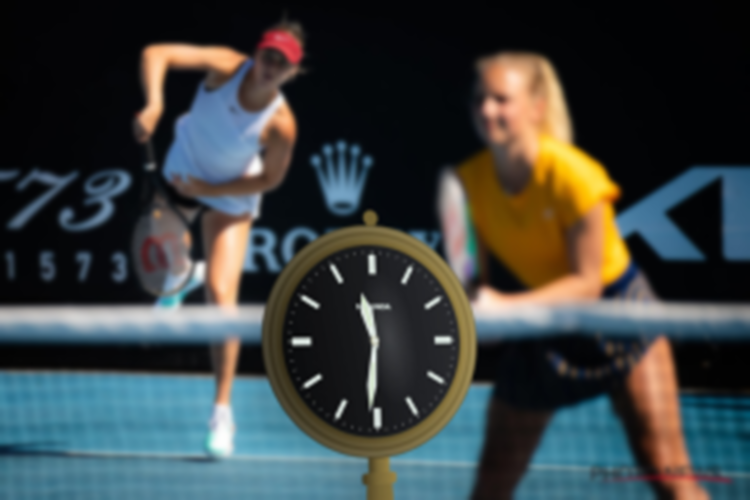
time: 11:31
